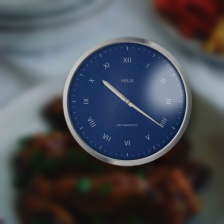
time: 10:21
